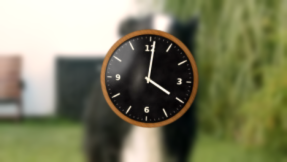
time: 4:01
